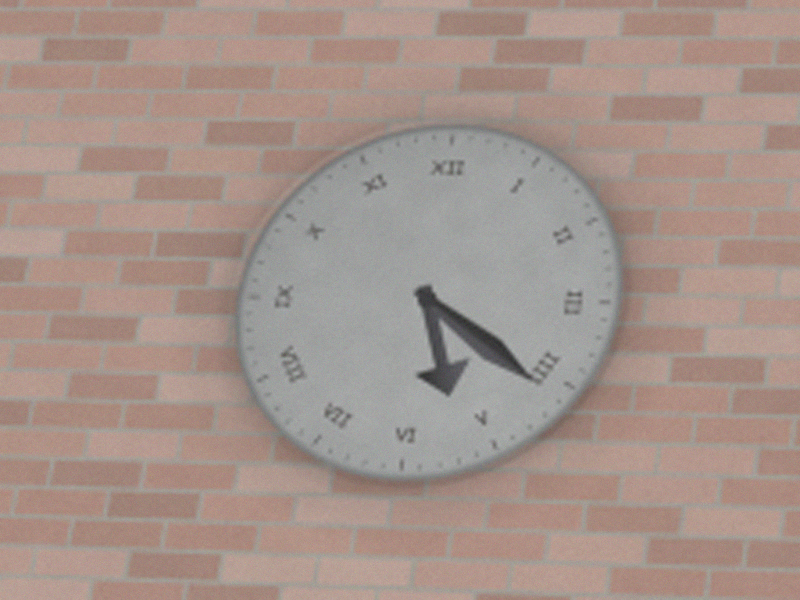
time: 5:21
